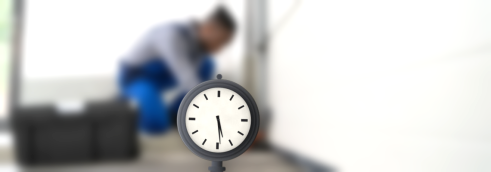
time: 5:29
